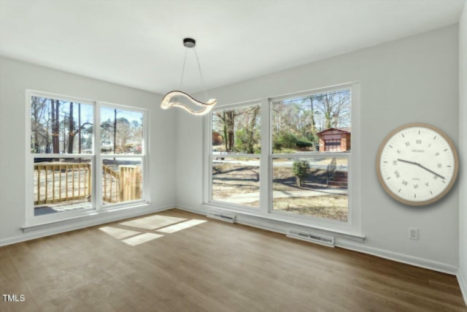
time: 9:19
